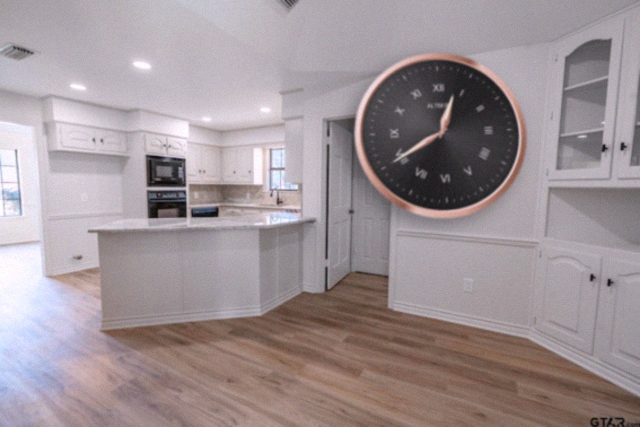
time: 12:40
